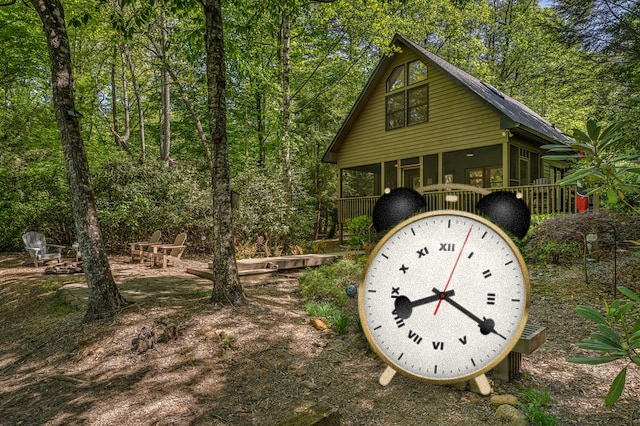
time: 8:20:03
